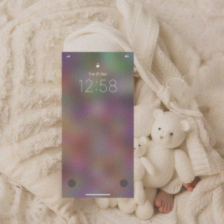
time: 12:58
